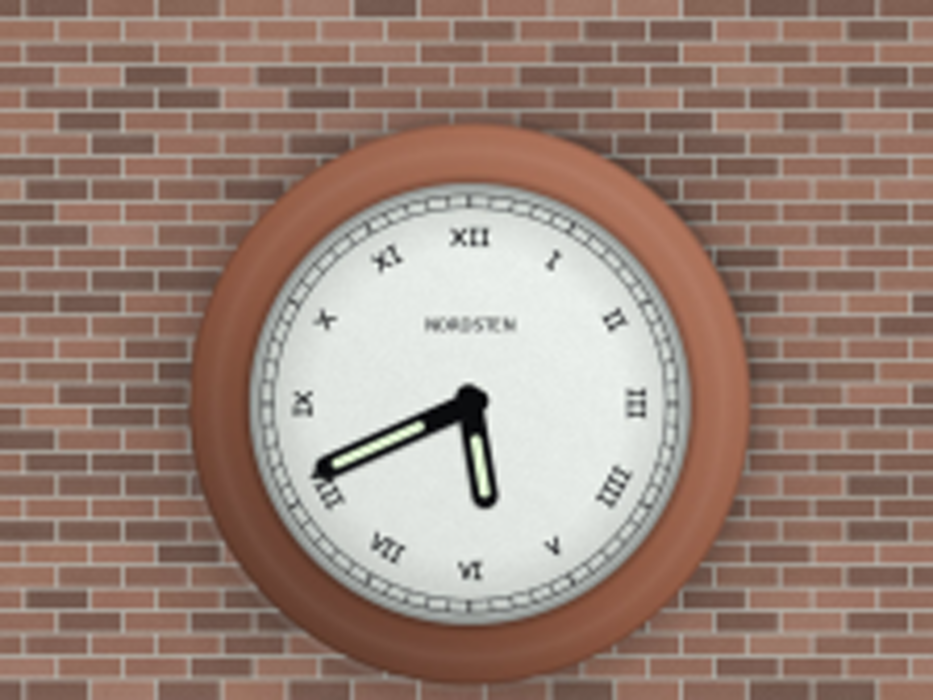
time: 5:41
